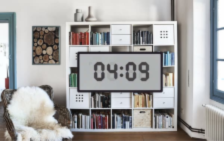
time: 4:09
